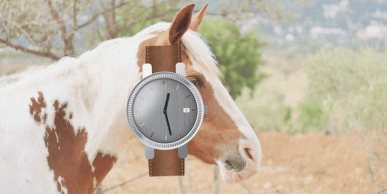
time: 12:28
